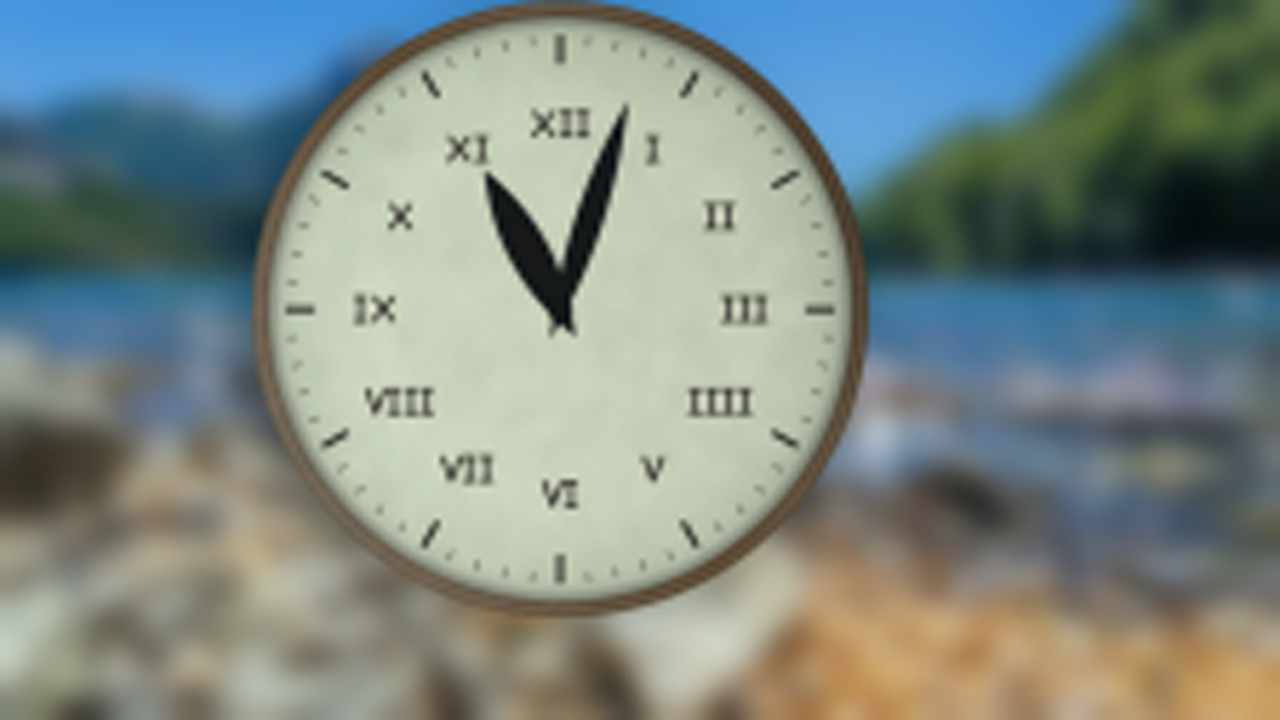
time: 11:03
